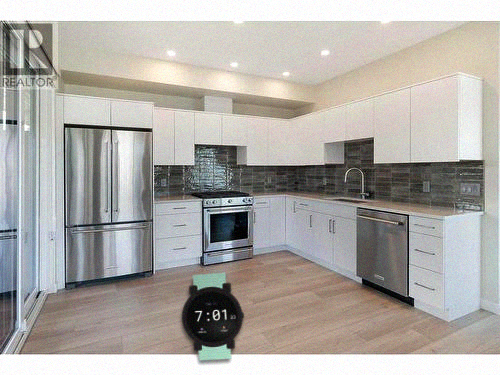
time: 7:01
